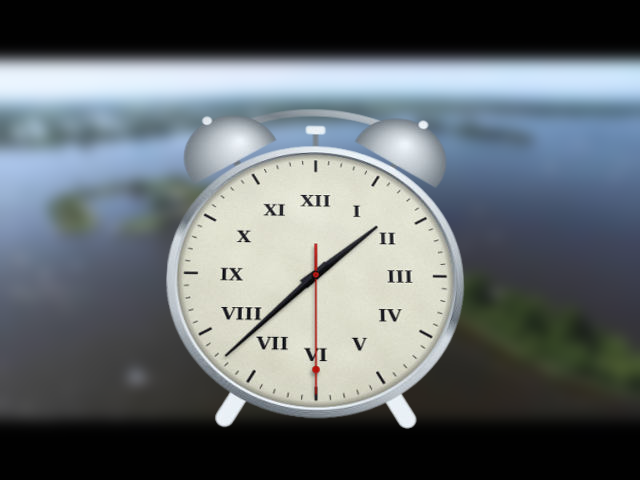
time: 1:37:30
